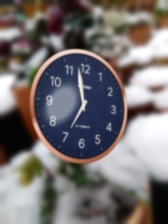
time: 6:58
